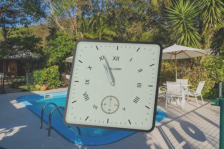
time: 10:56
